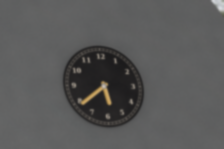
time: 5:39
